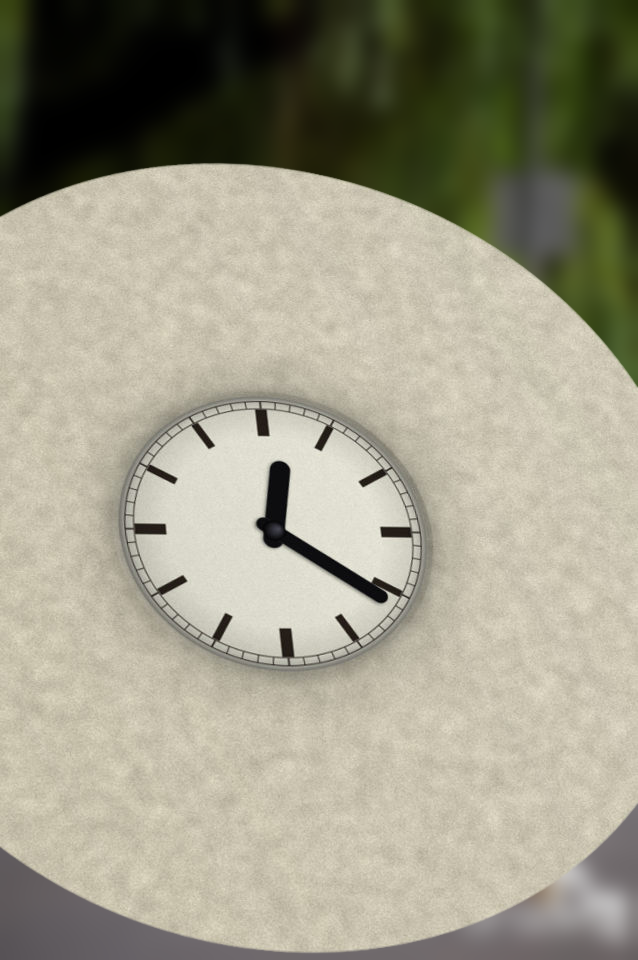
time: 12:21
